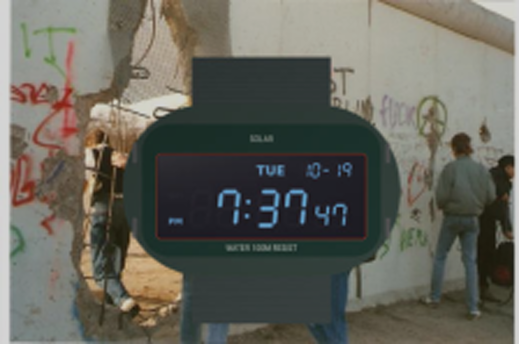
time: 7:37:47
